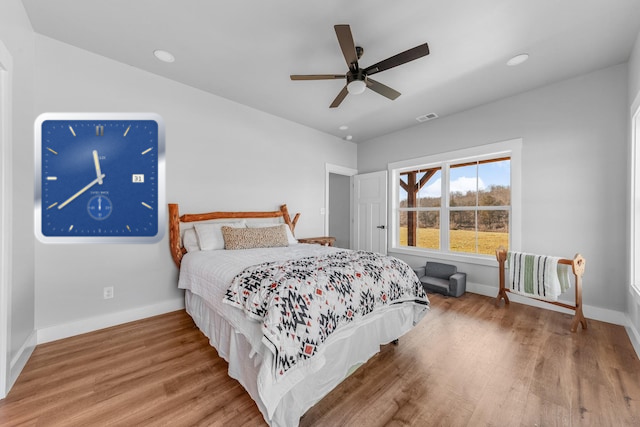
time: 11:39
